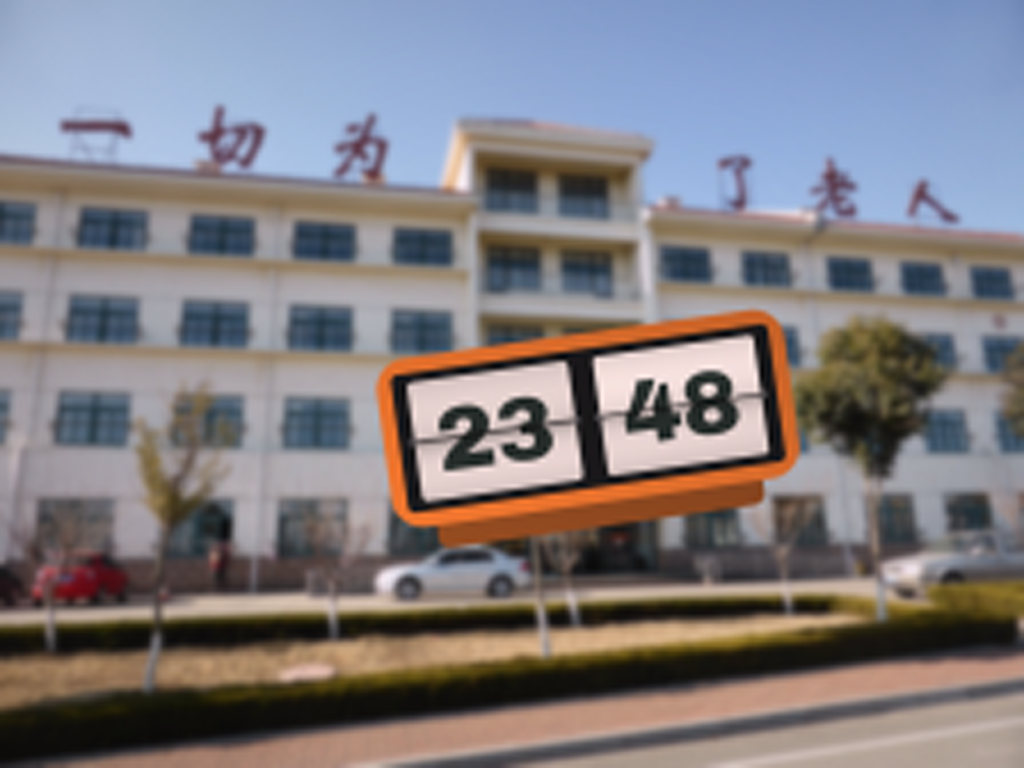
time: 23:48
